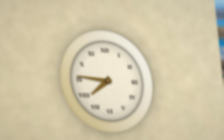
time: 7:46
